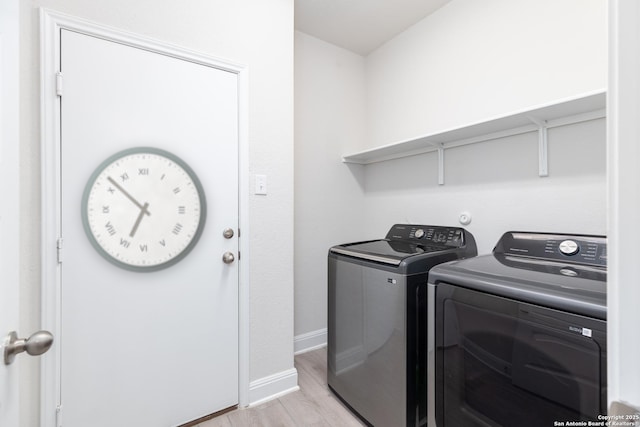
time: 6:52
